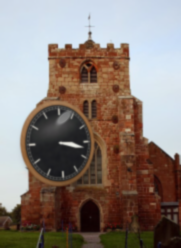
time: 3:17
